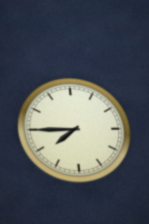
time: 7:45
